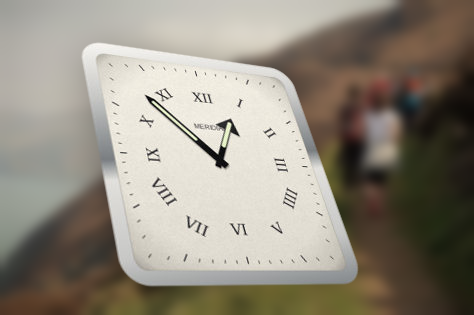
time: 12:53
